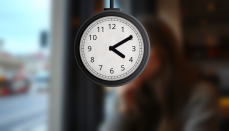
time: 4:10
